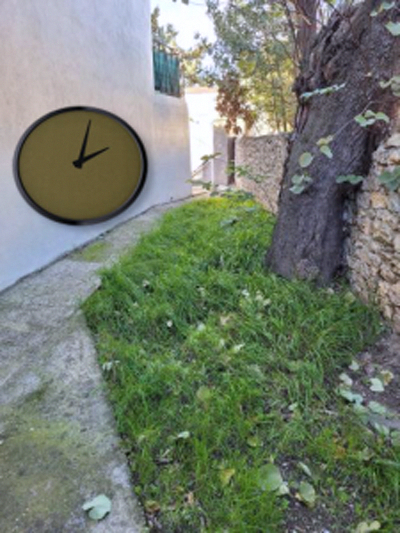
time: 2:02
